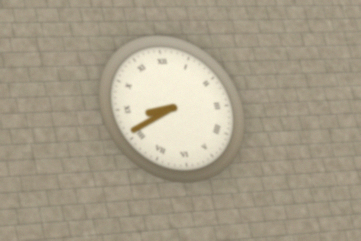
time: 8:41
